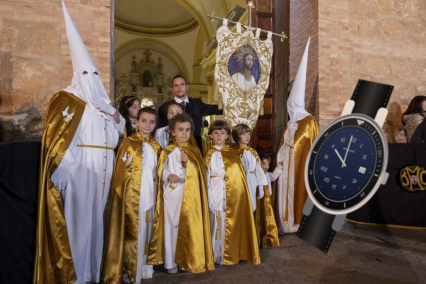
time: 9:59
